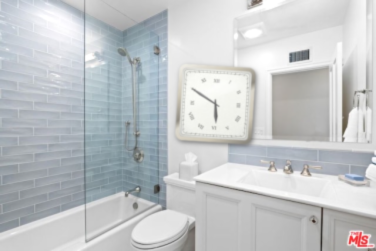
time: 5:50
